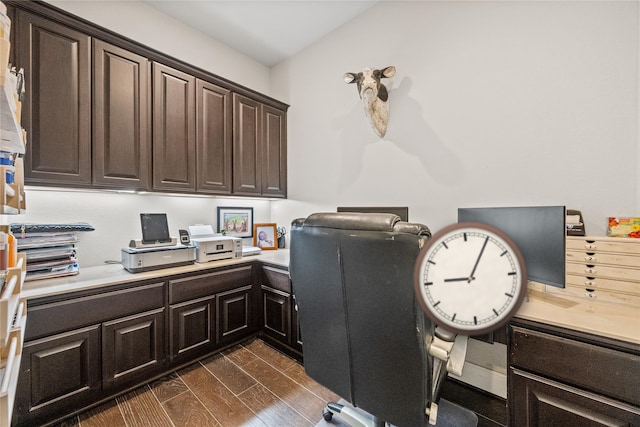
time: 9:05
